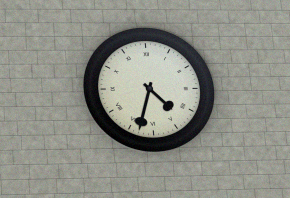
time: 4:33
